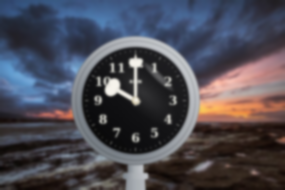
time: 10:00
